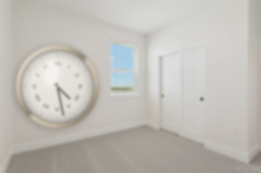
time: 4:28
